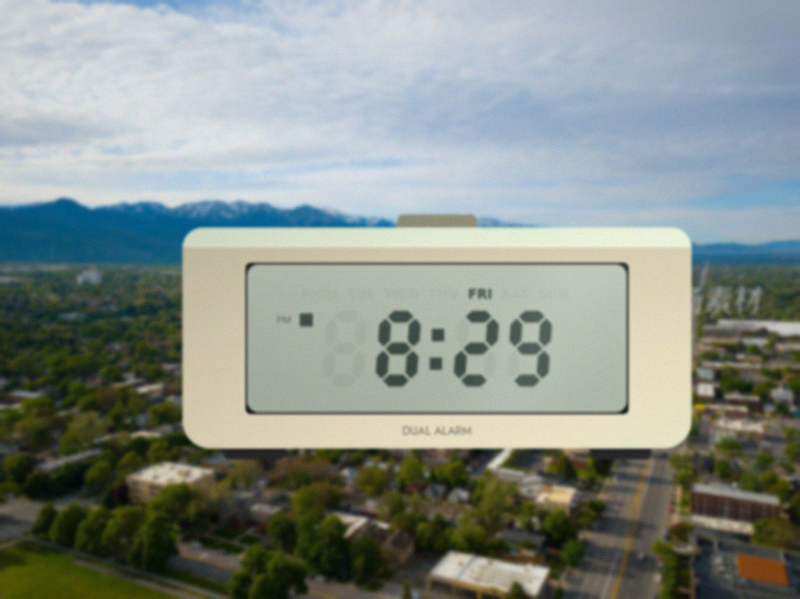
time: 8:29
